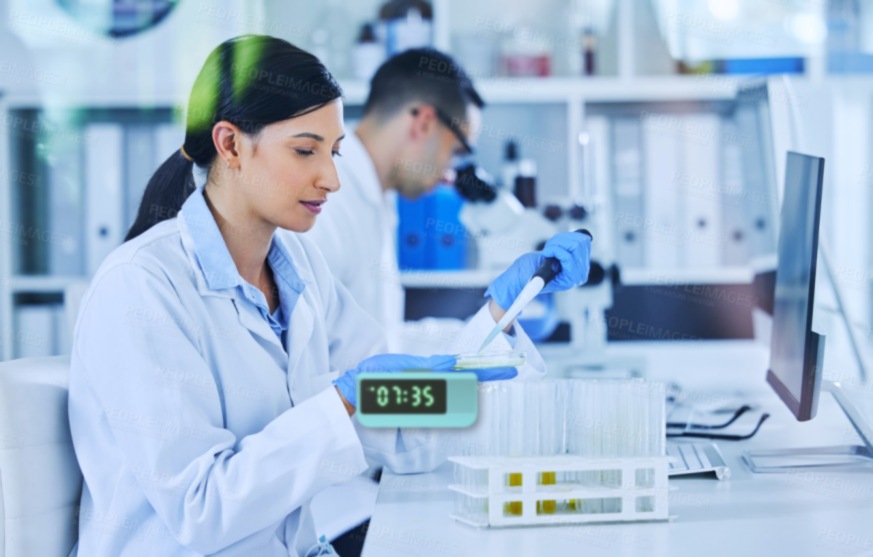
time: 7:35
